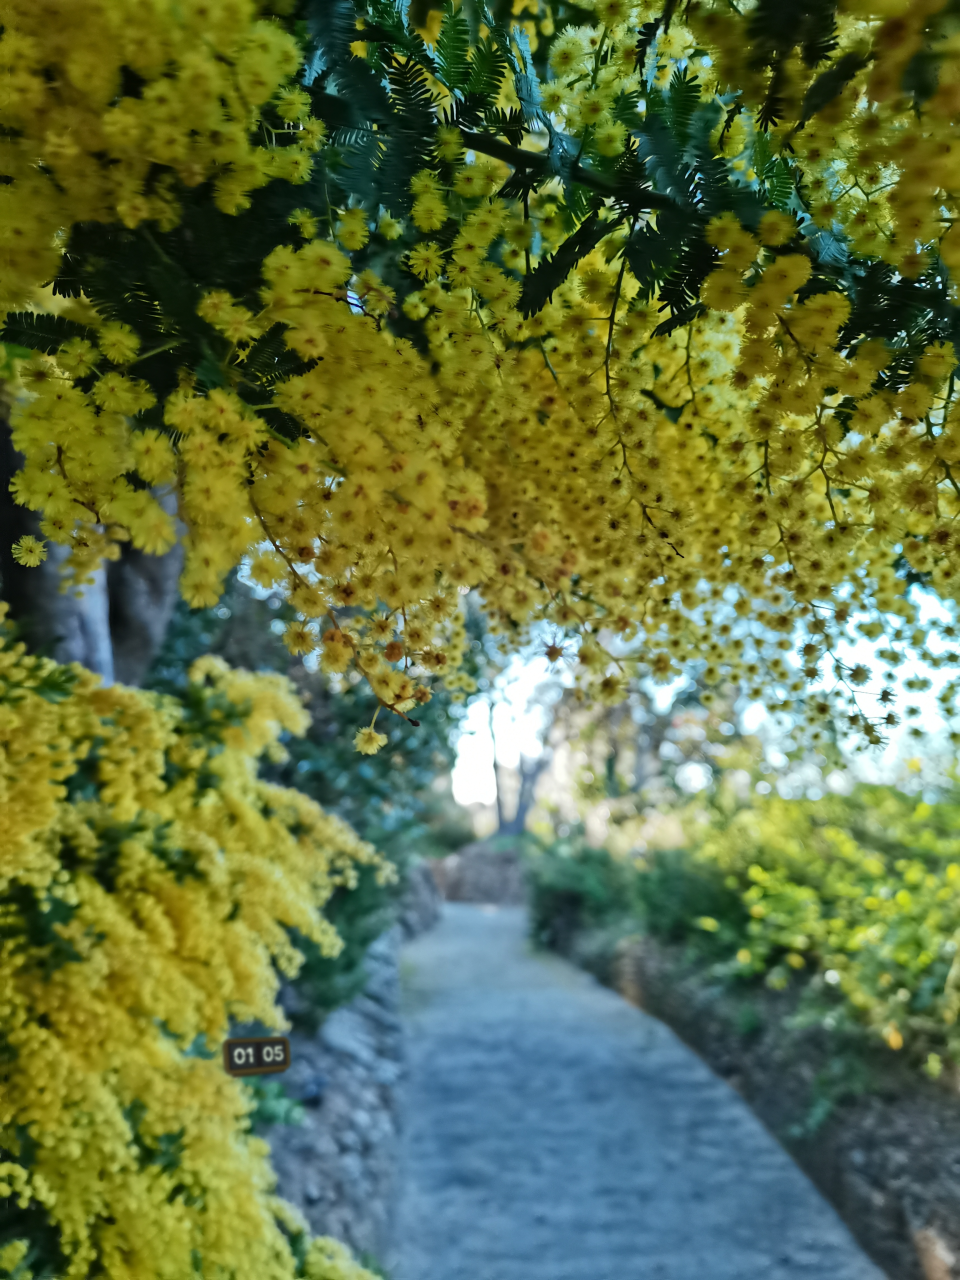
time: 1:05
